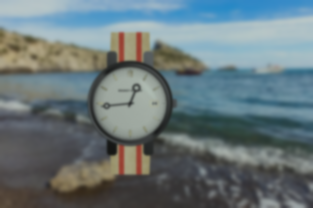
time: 12:44
